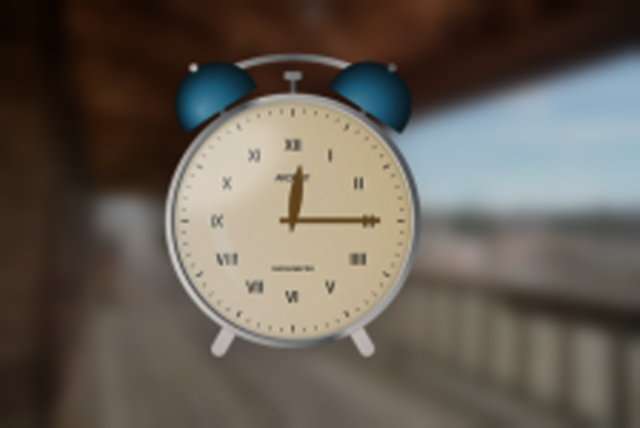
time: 12:15
